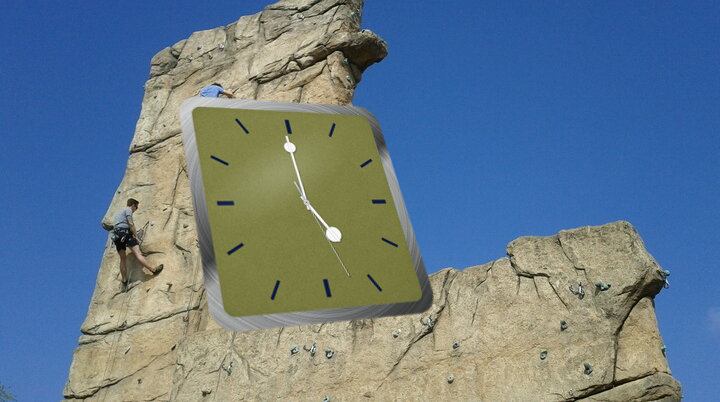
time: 4:59:27
